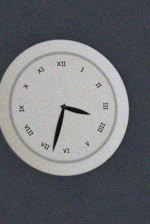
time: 3:33
